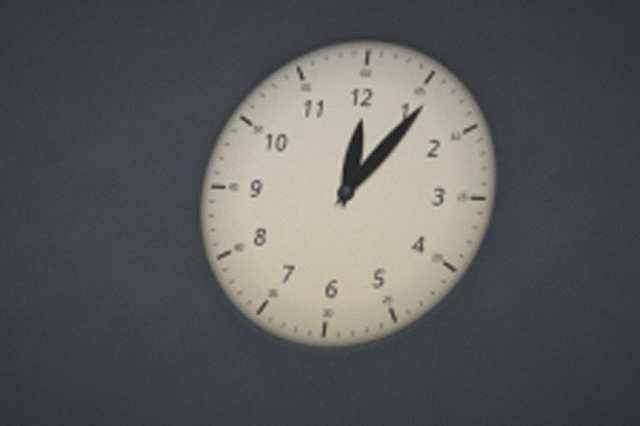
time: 12:06
